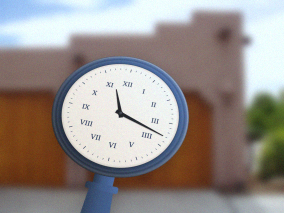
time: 11:18
